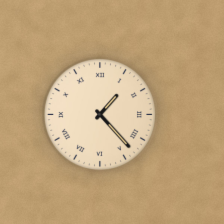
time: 1:23
